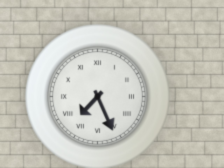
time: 7:26
